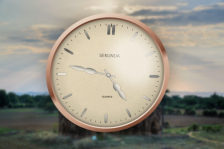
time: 4:47
